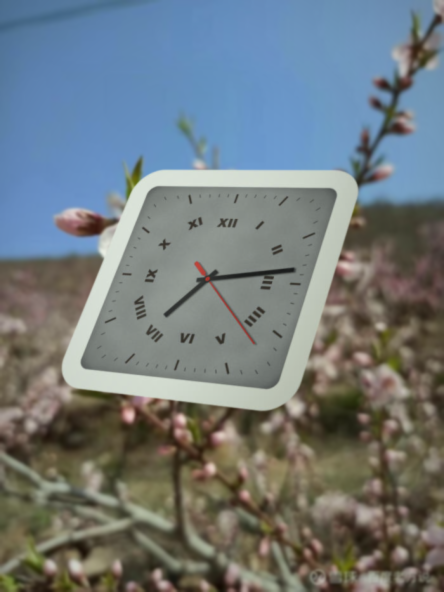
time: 7:13:22
